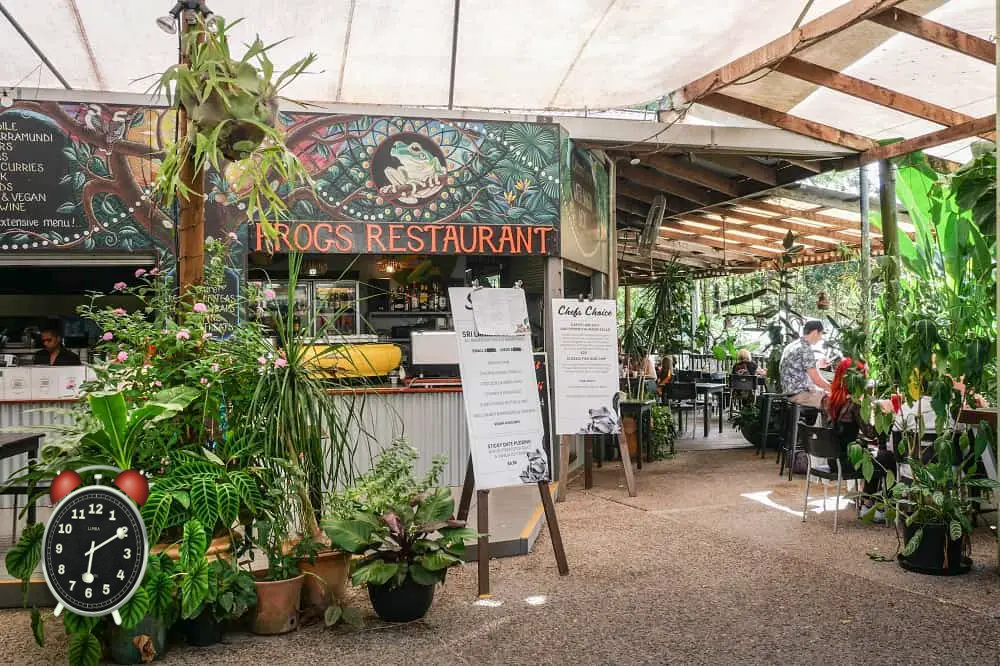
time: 6:10
